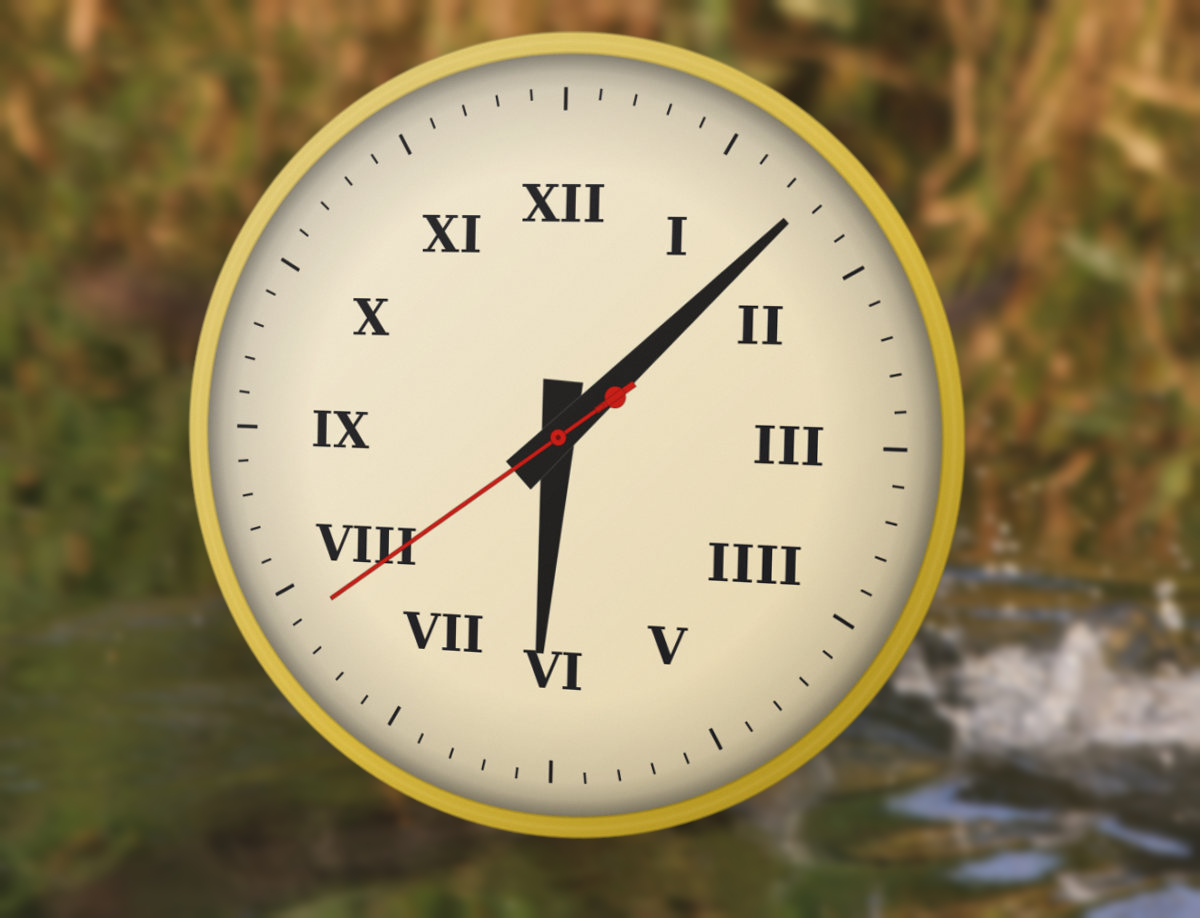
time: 6:07:39
